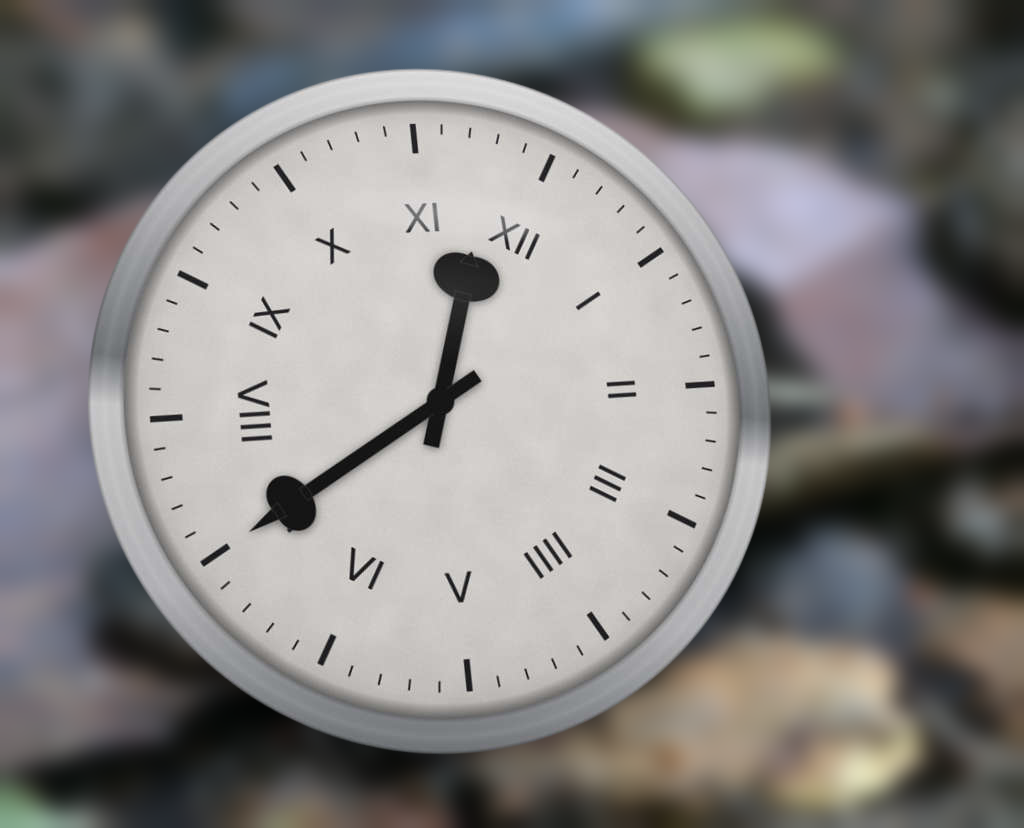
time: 11:35
